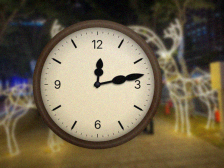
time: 12:13
